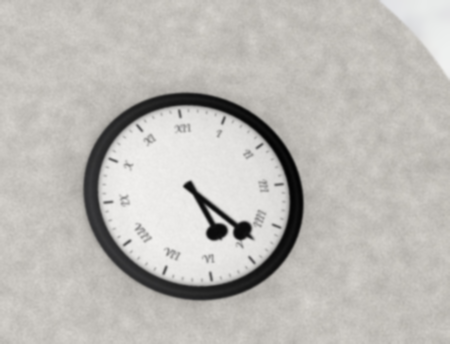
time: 5:23
